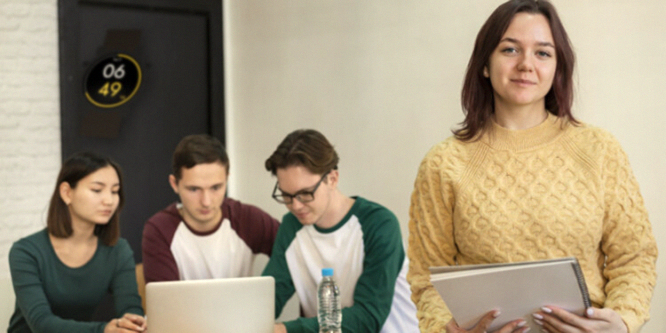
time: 6:49
